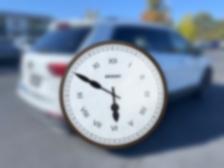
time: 5:50
